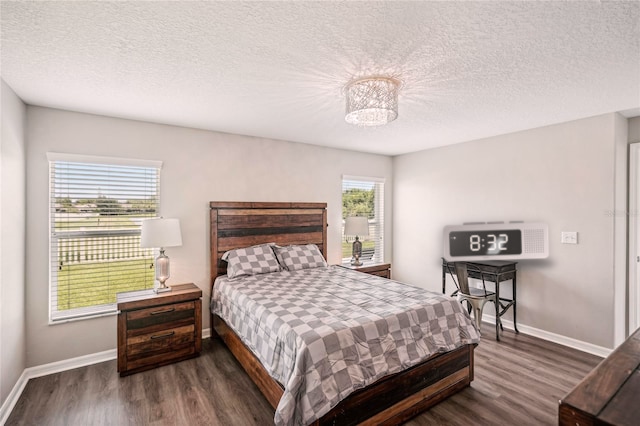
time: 8:32
